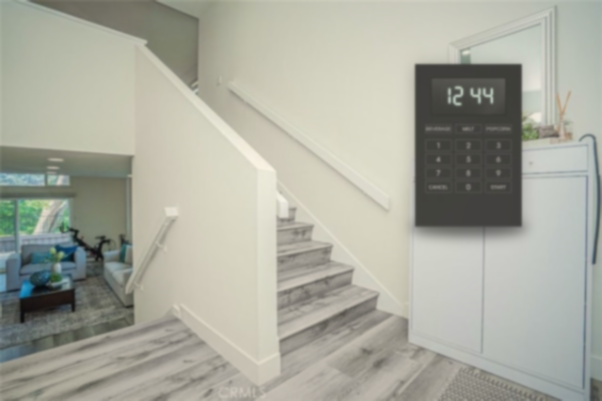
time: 12:44
